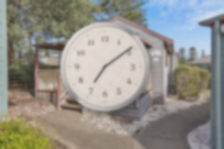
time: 7:09
